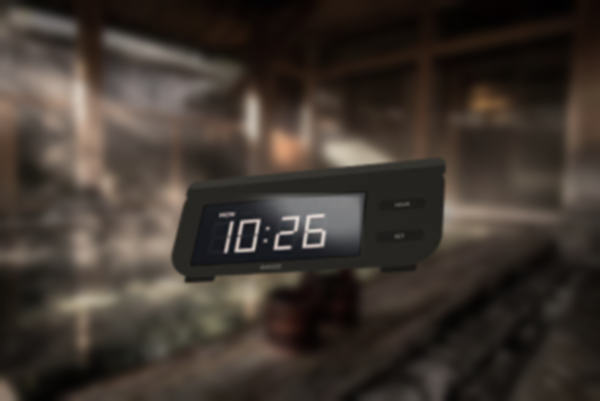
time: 10:26
